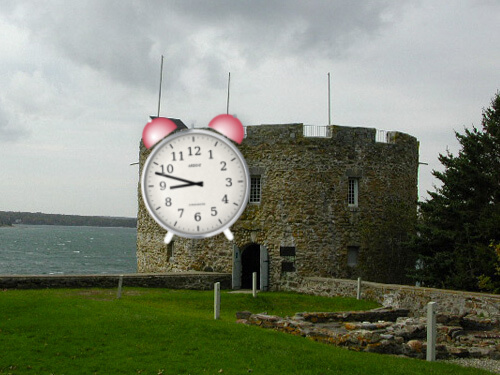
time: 8:48
